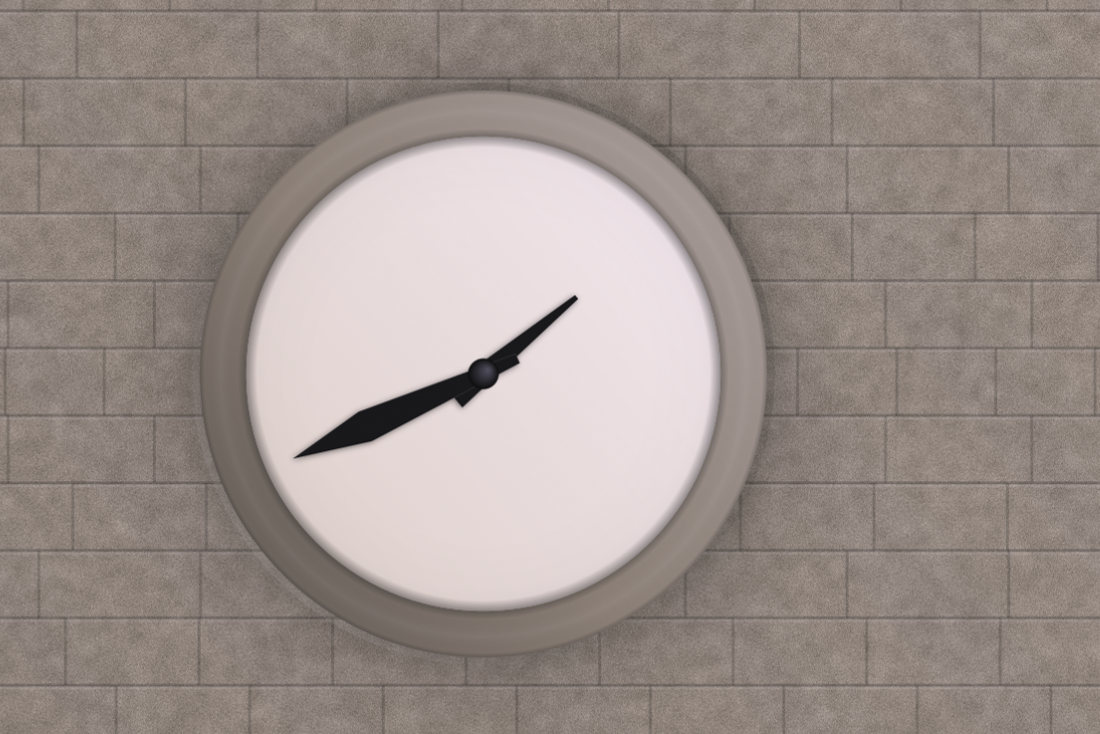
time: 1:41
